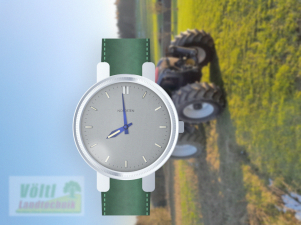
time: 7:59
